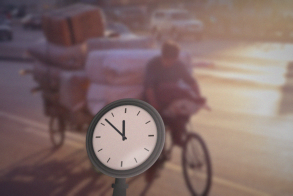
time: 11:52
